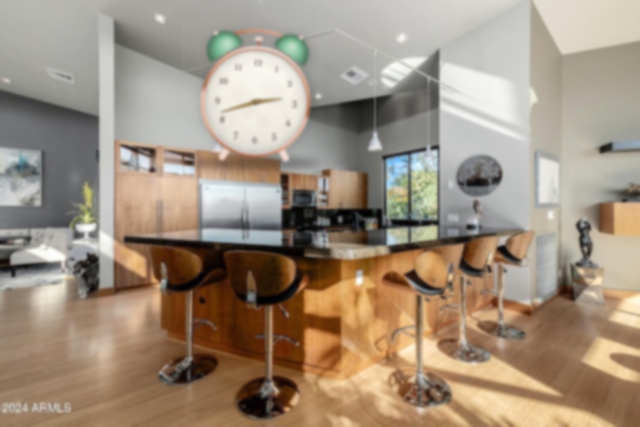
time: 2:42
